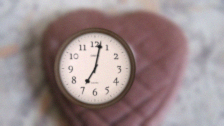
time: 7:02
